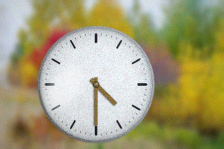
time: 4:30
